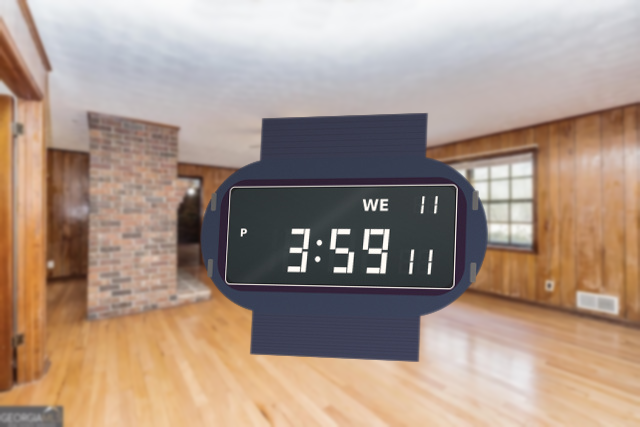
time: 3:59:11
